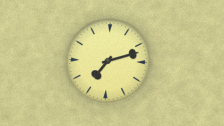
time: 7:12
